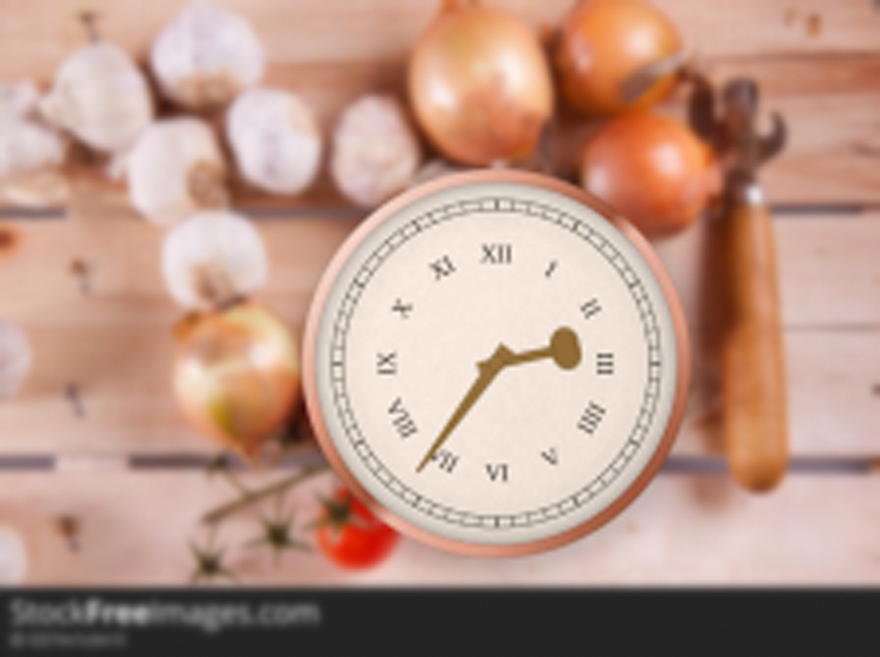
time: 2:36
